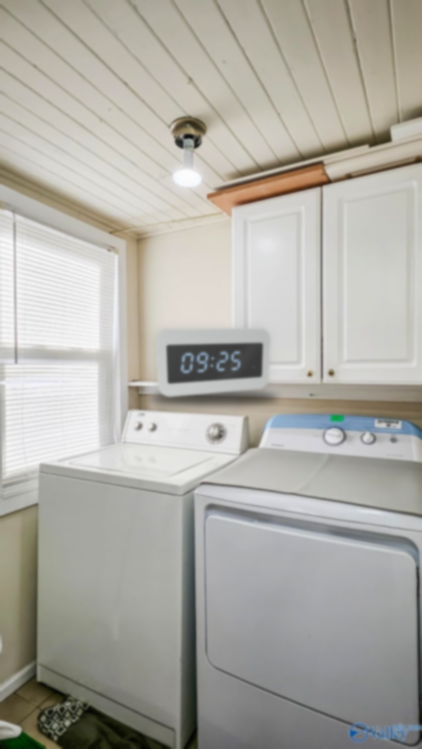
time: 9:25
